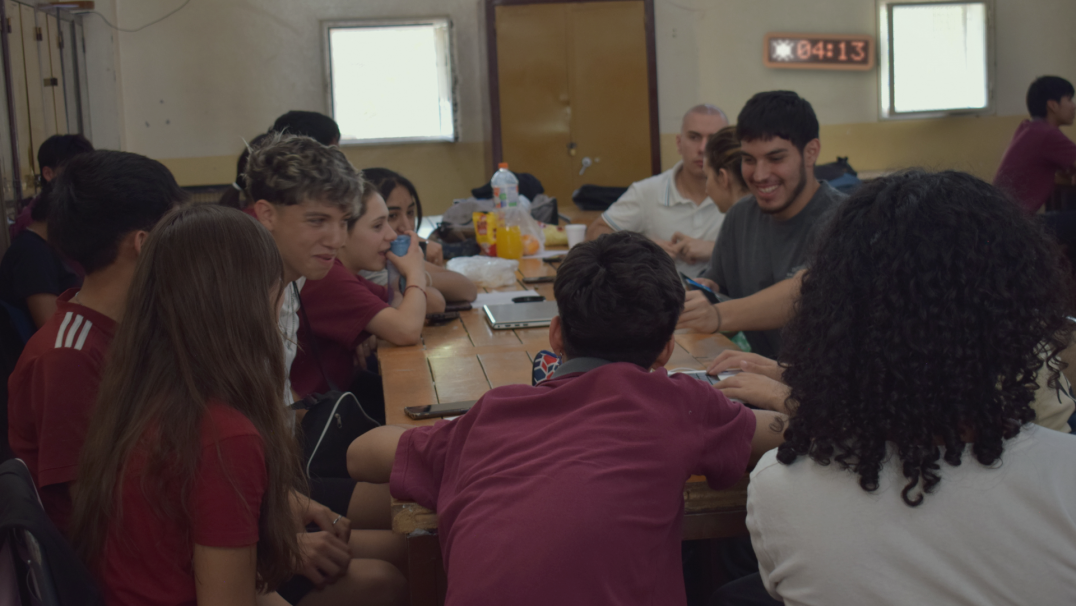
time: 4:13
